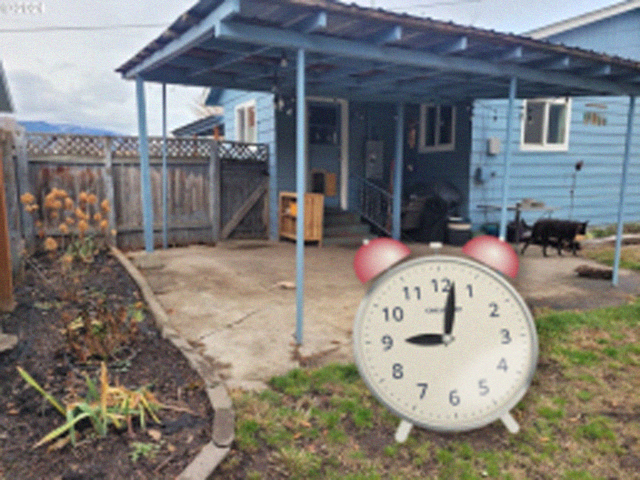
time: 9:02
